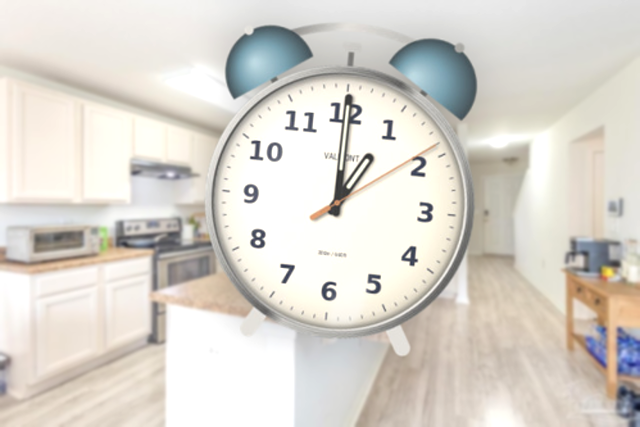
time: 1:00:09
